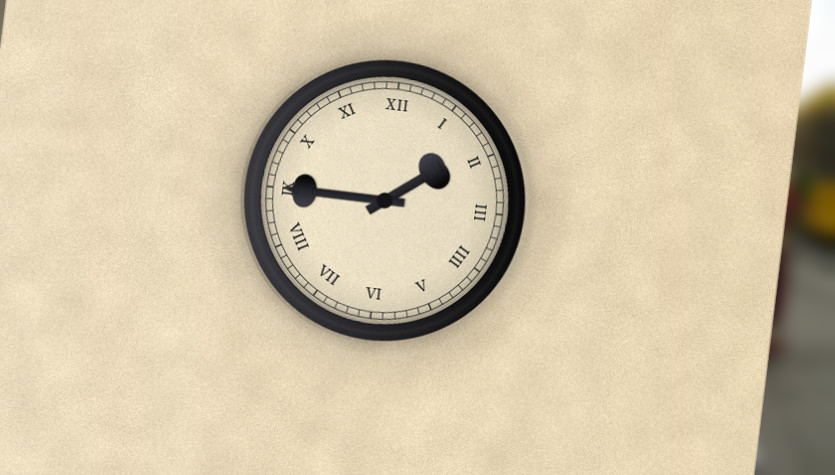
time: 1:45
